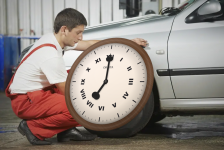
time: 7:00
